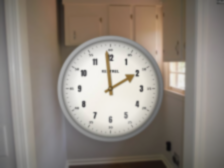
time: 1:59
